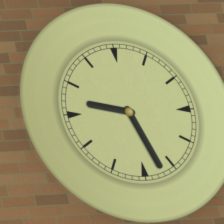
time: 9:27
